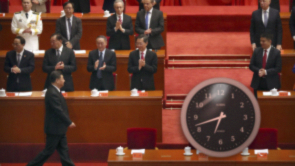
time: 6:42
